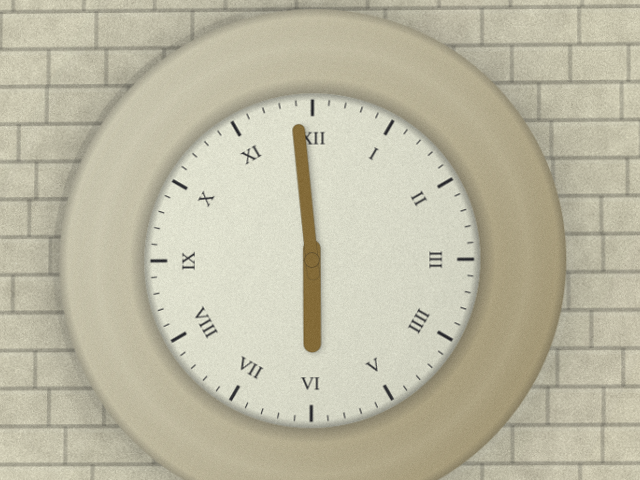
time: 5:59
